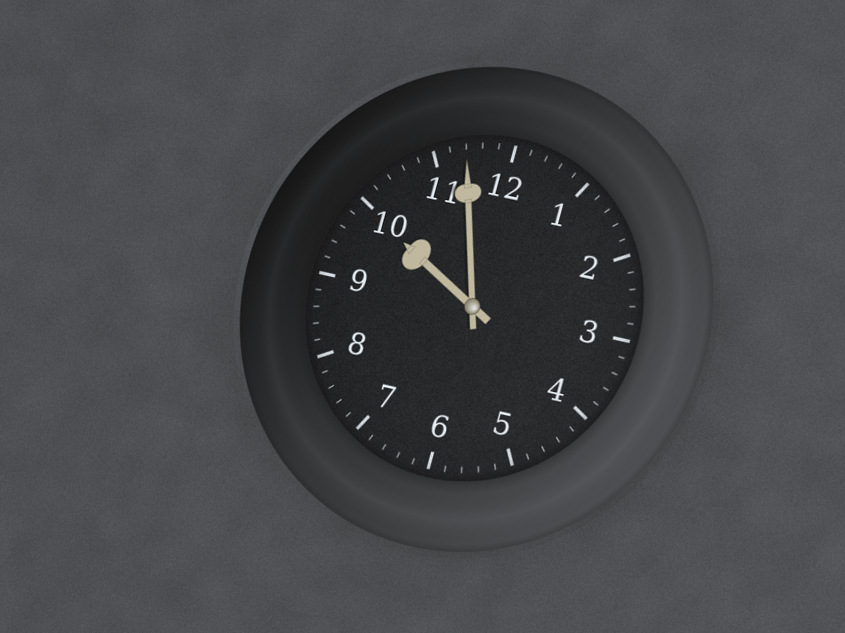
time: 9:57
